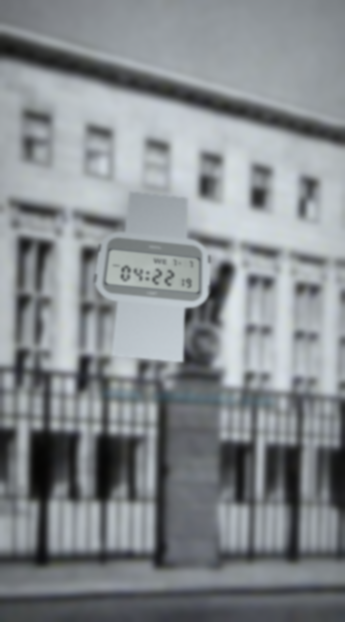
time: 4:22
